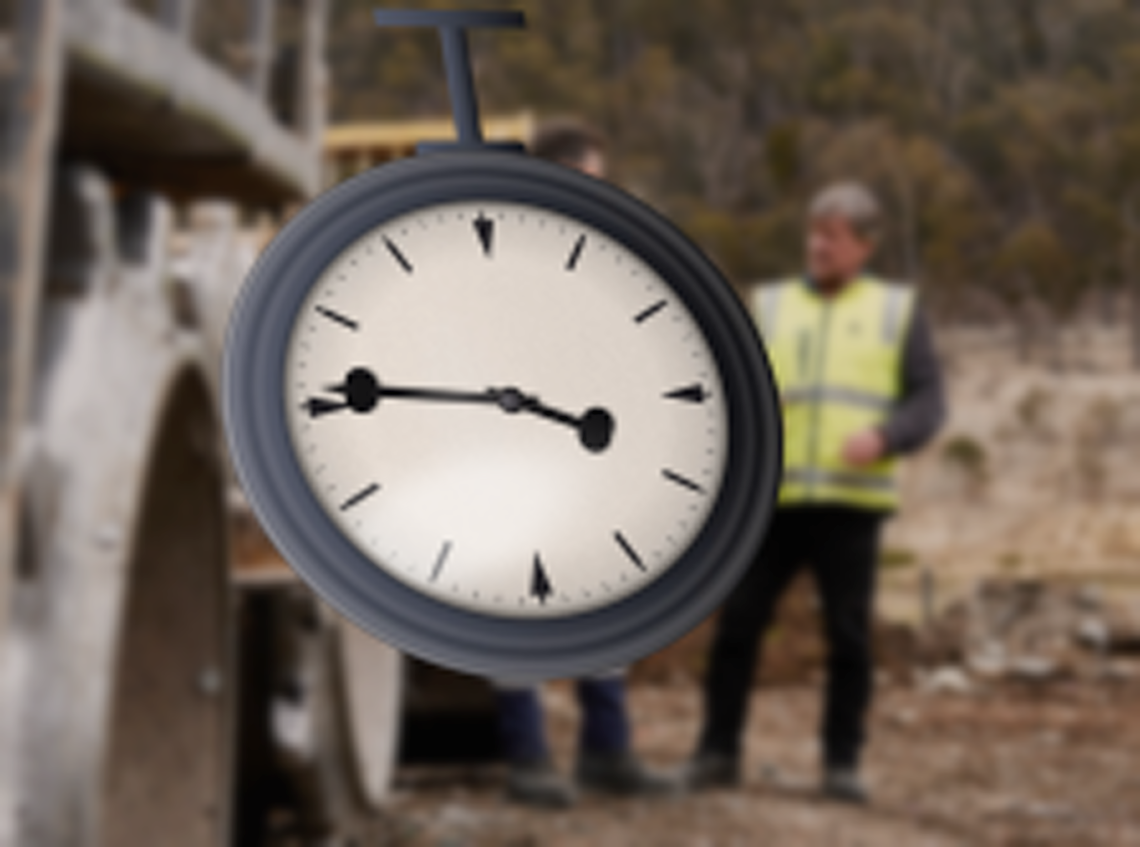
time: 3:46
